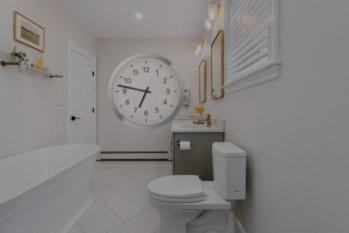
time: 6:47
